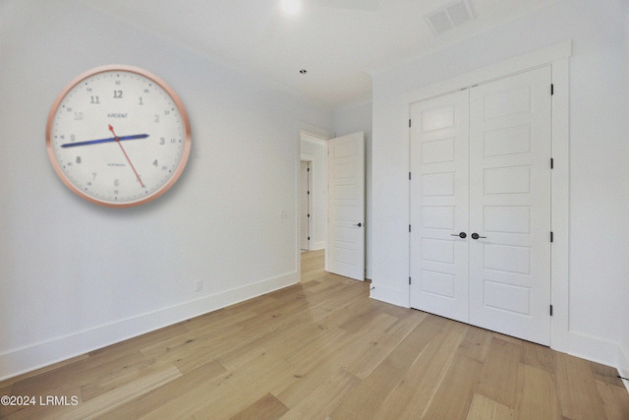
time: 2:43:25
